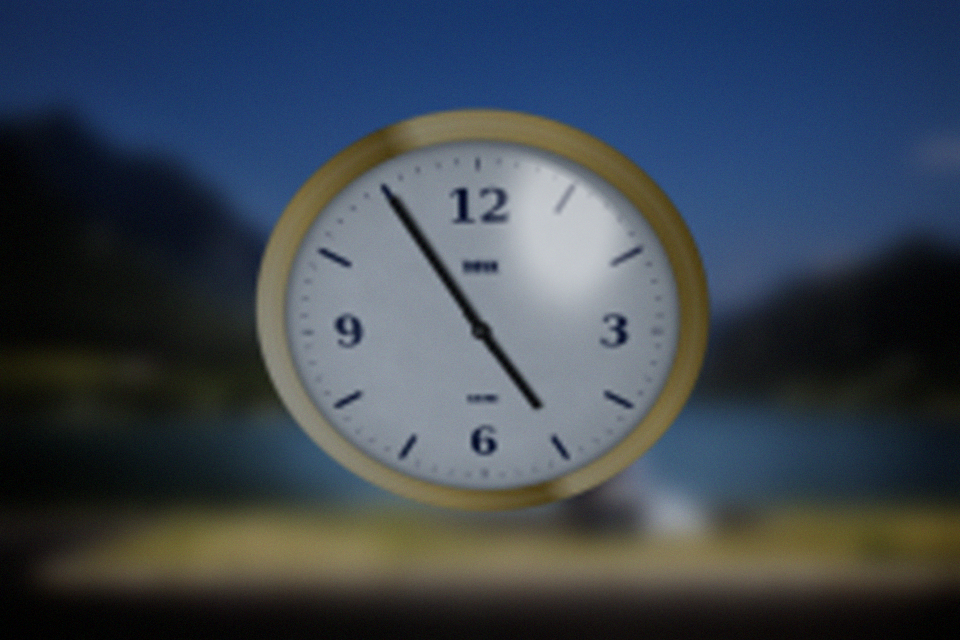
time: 4:55
